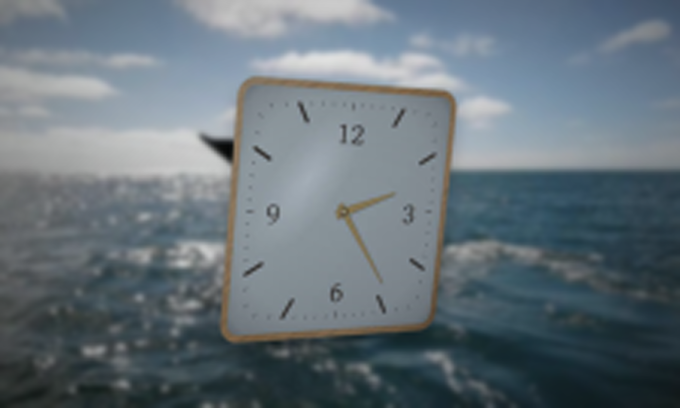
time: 2:24
